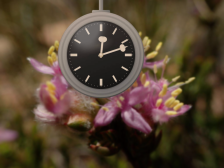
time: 12:12
